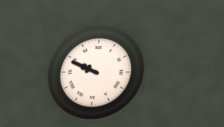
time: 9:49
